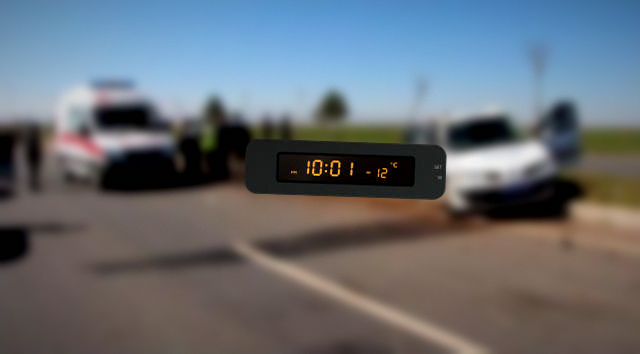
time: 10:01
